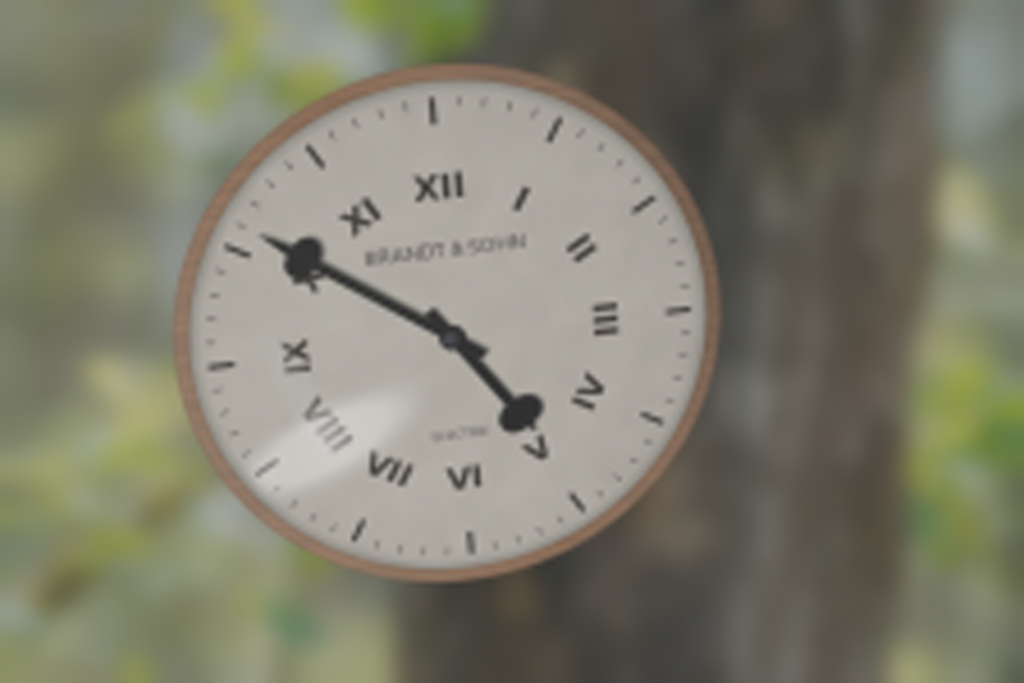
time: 4:51
